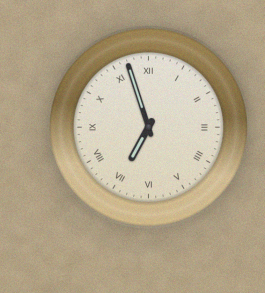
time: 6:57
